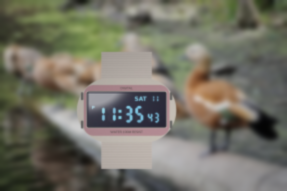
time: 11:35:43
